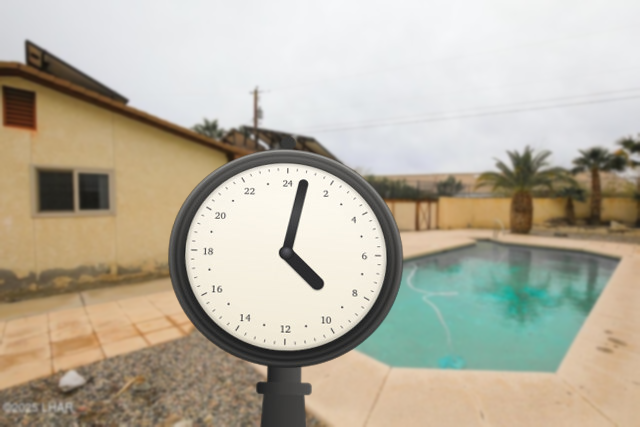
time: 9:02
